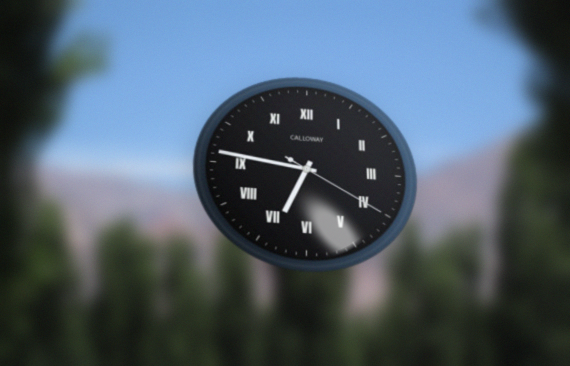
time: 6:46:20
